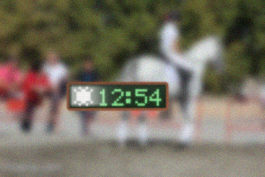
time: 12:54
